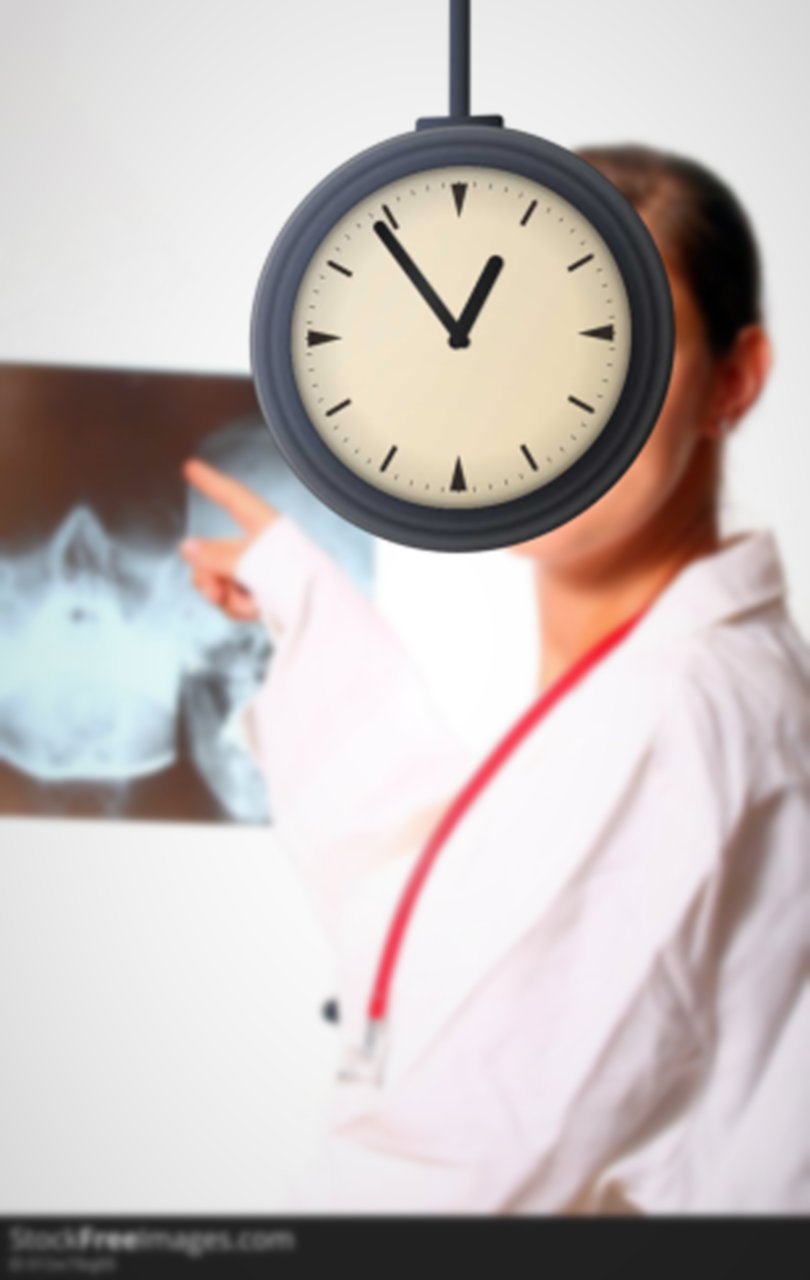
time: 12:54
